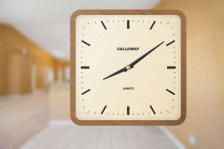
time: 8:09
